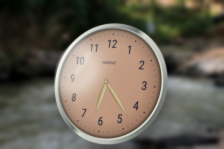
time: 6:23
